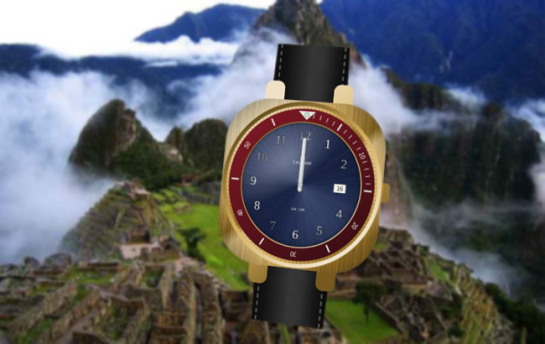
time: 12:00
